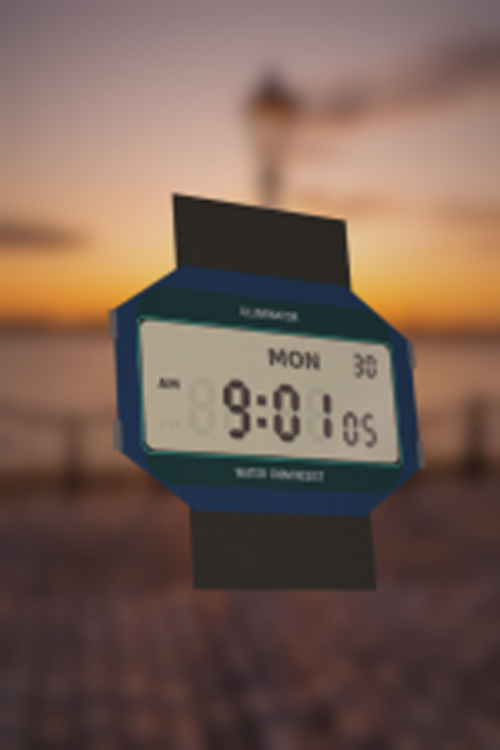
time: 9:01:05
